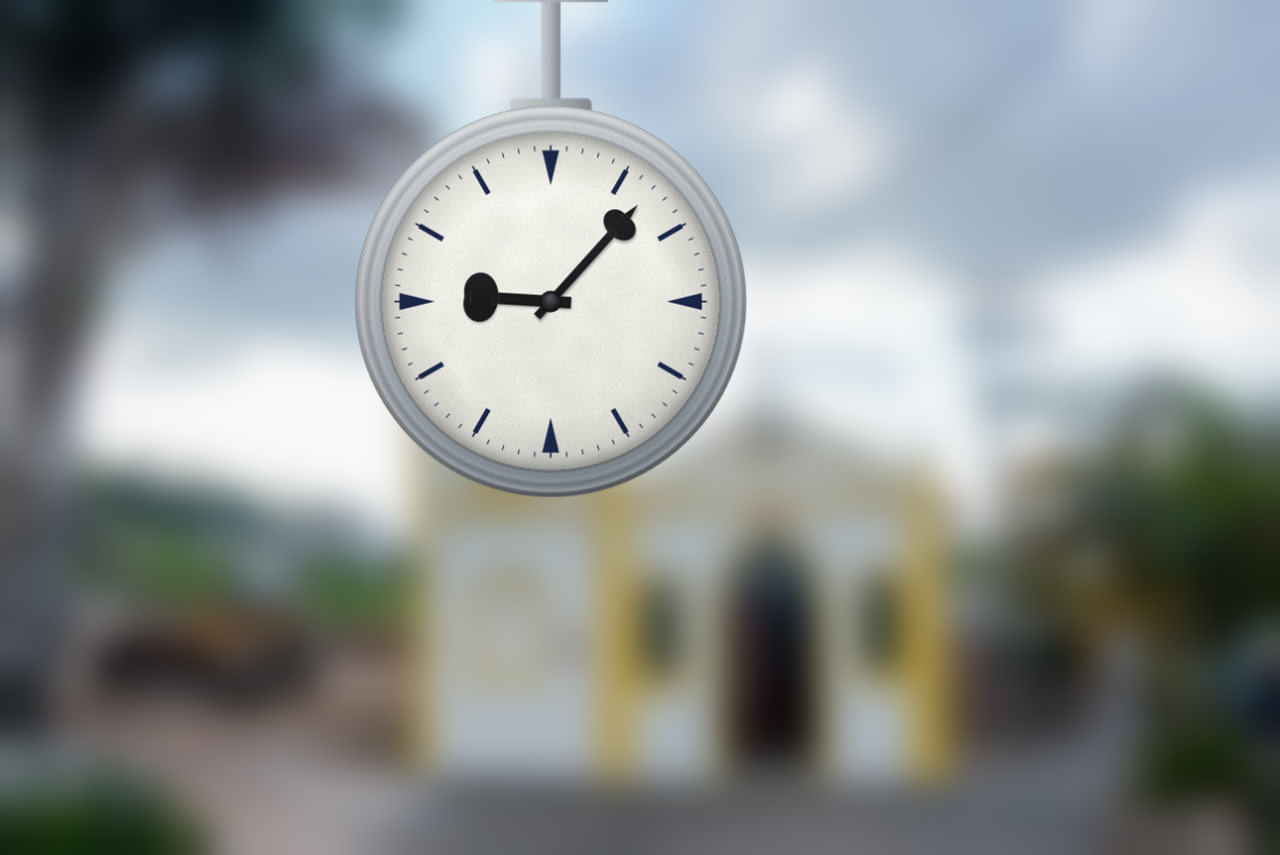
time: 9:07
